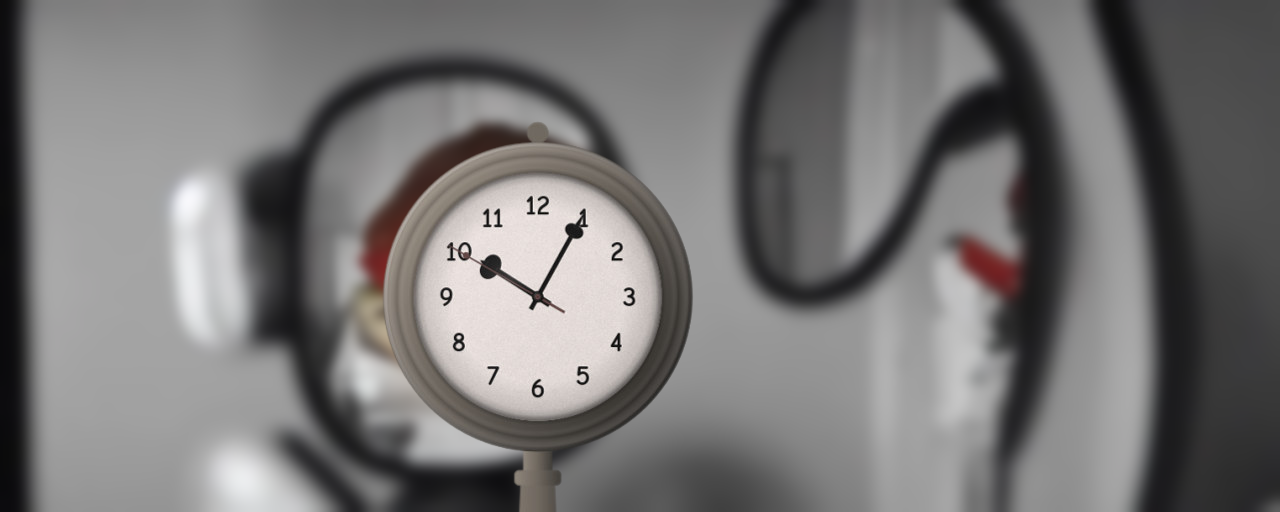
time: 10:04:50
